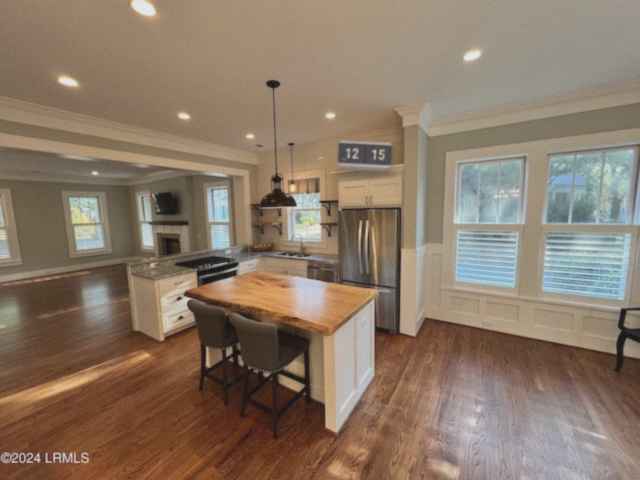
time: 12:15
